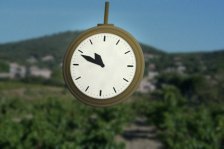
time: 10:49
